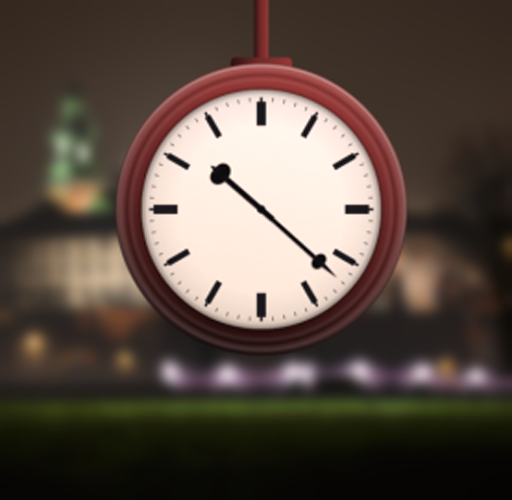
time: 10:22
